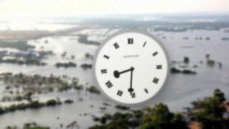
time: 8:31
